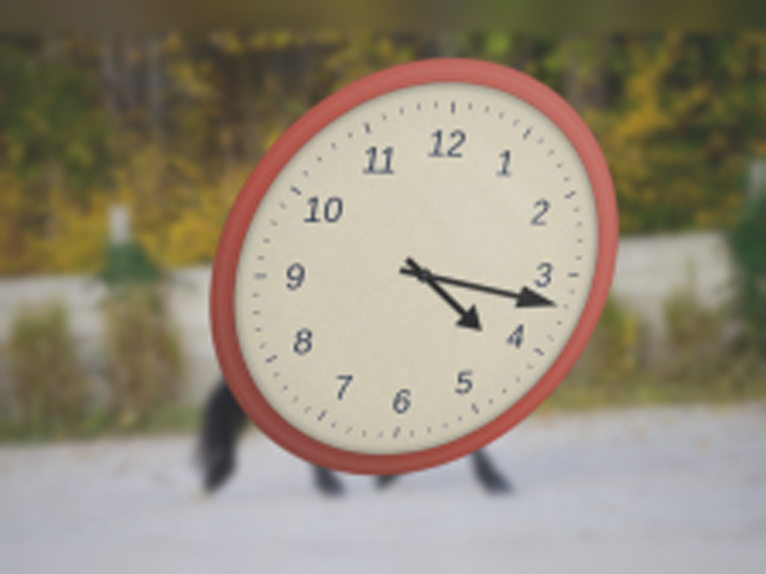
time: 4:17
